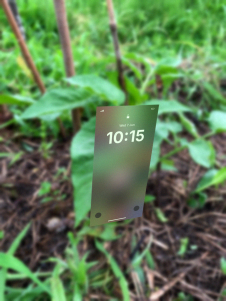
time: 10:15
